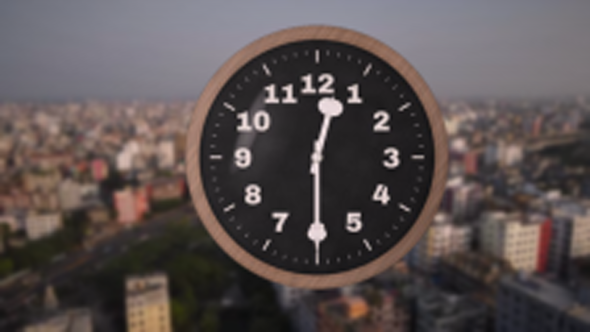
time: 12:30
